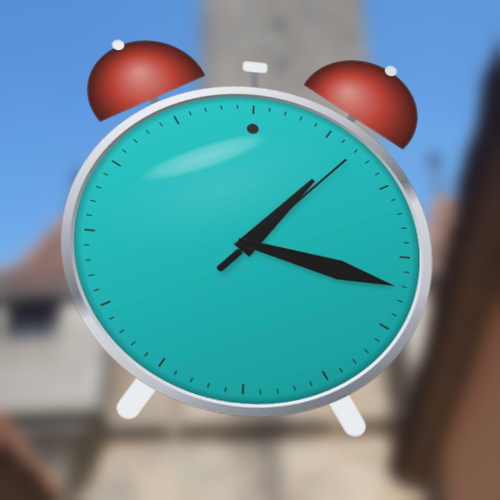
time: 1:17:07
